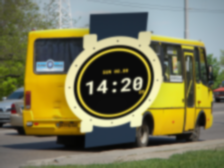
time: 14:20
